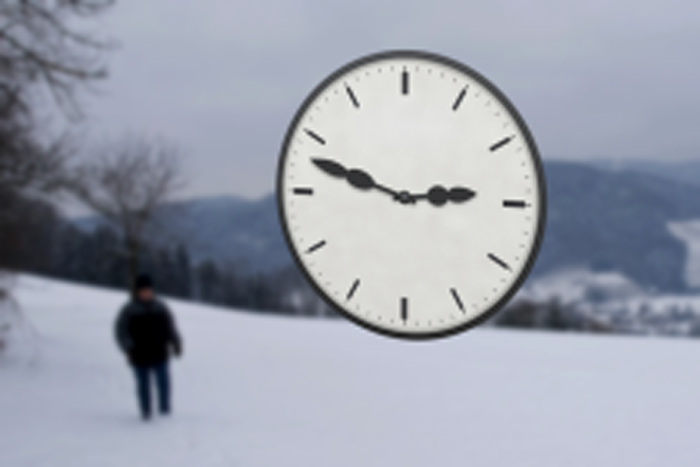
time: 2:48
